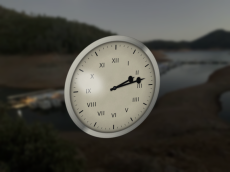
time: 2:13
